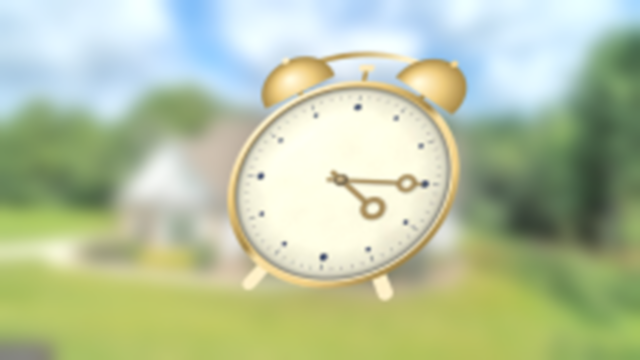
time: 4:15
